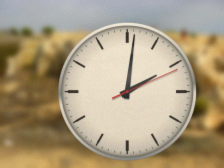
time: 2:01:11
